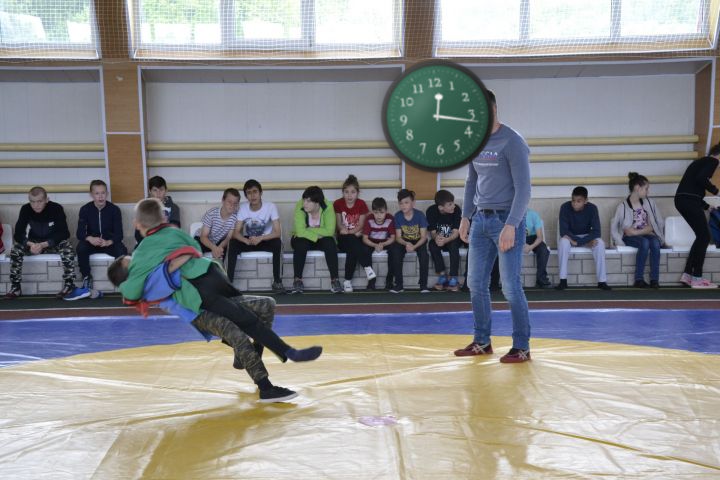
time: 12:17
